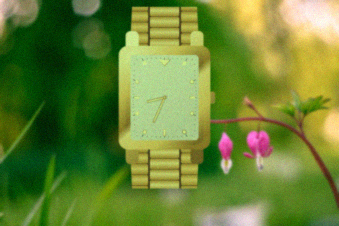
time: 8:34
